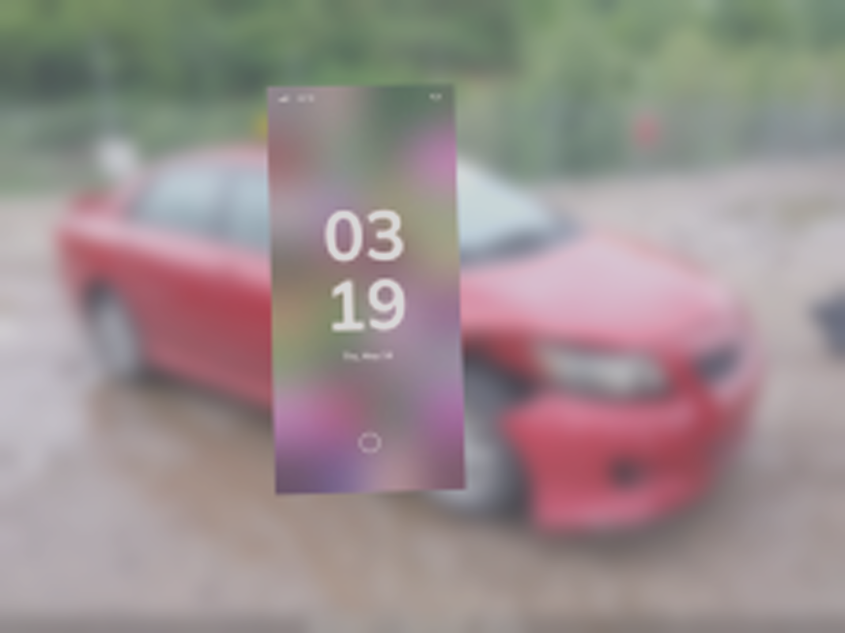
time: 3:19
